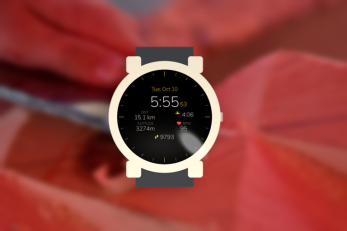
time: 5:55
